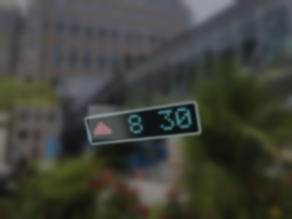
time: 8:30
